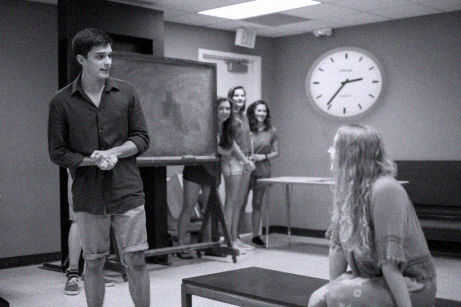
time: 2:36
